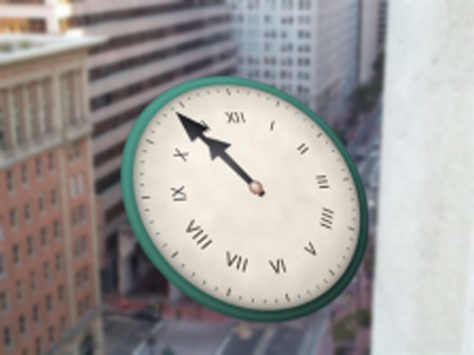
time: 10:54
